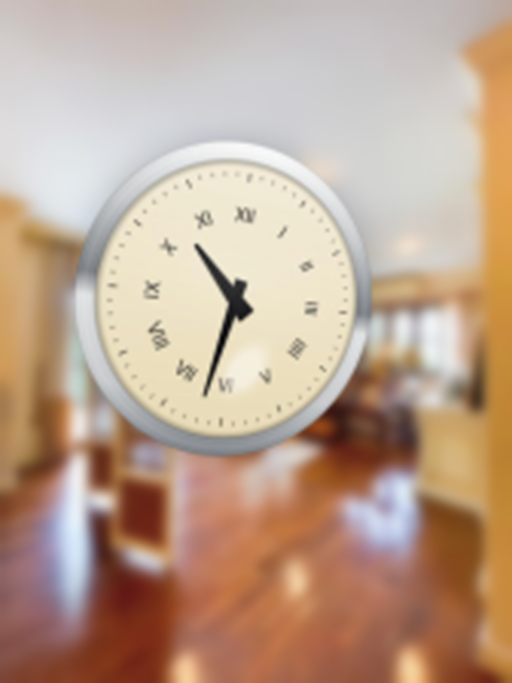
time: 10:32
